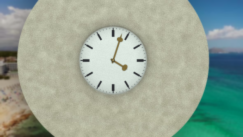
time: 4:03
